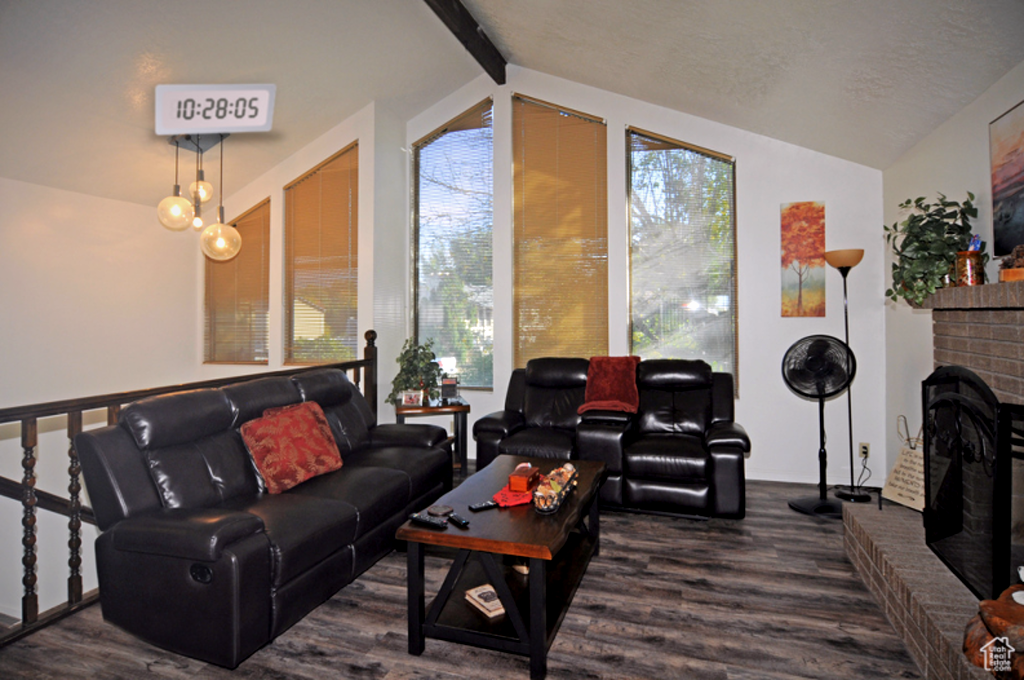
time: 10:28:05
